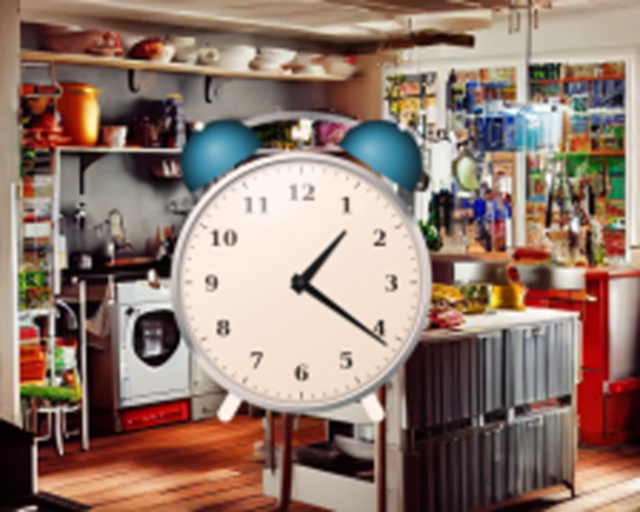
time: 1:21
